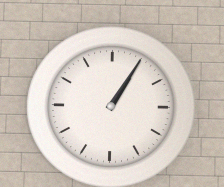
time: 1:05
